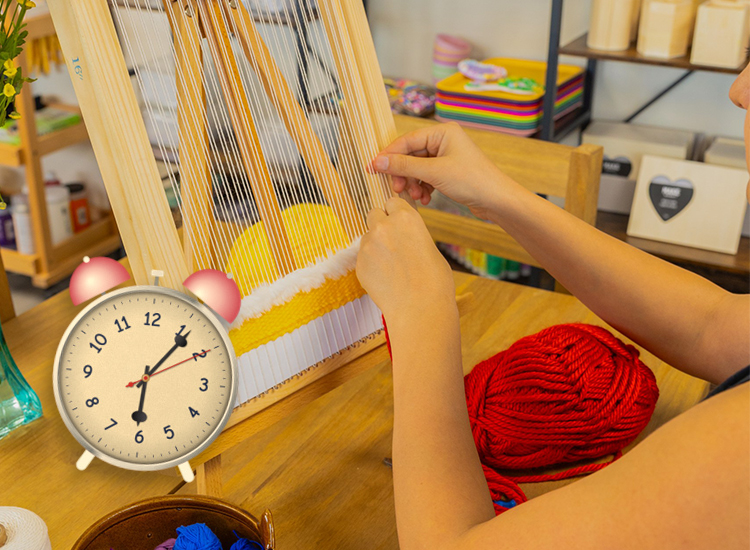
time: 6:06:10
